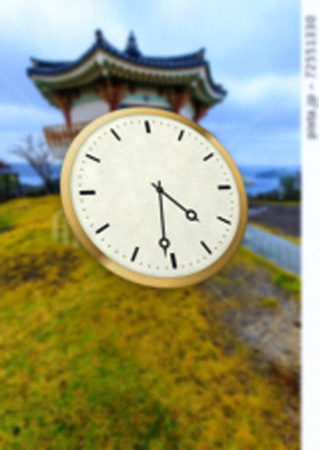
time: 4:31
